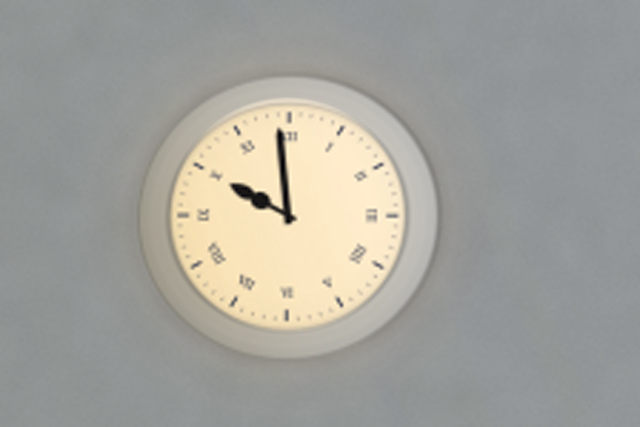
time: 9:59
